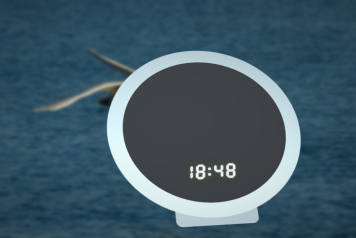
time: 18:48
